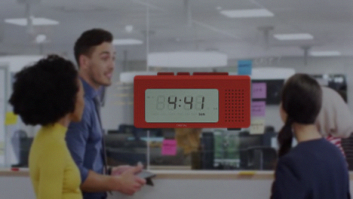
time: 4:41
